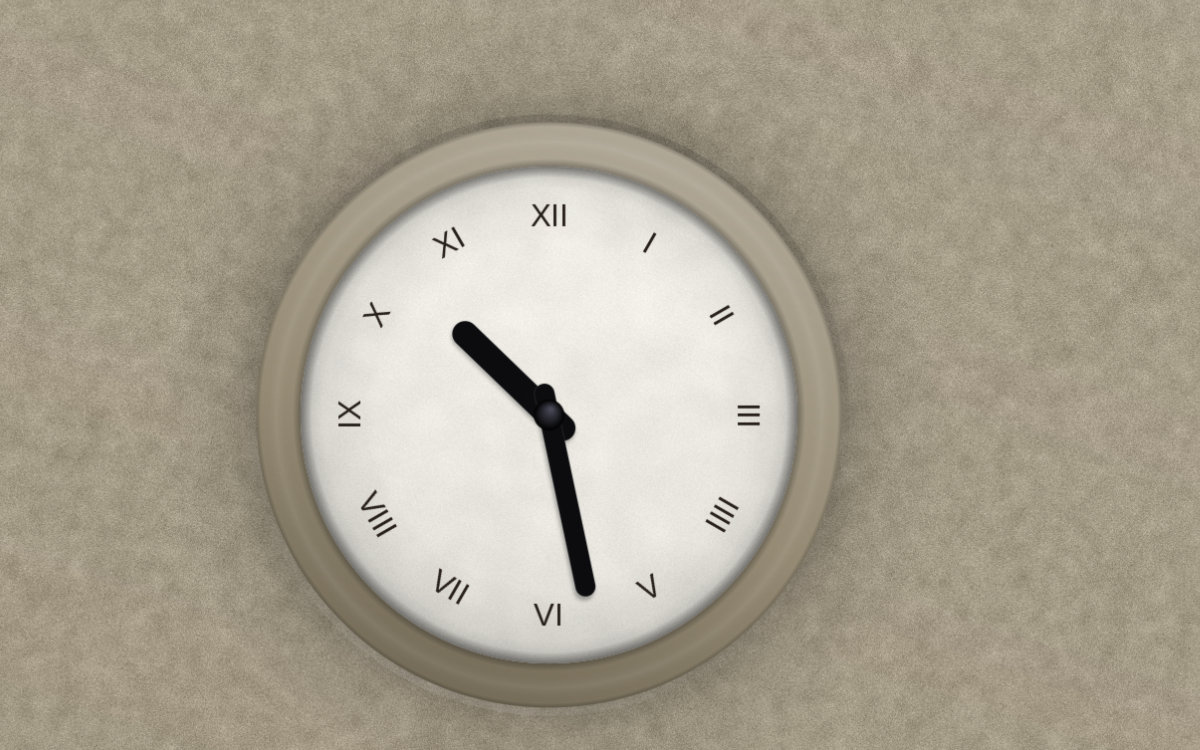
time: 10:28
